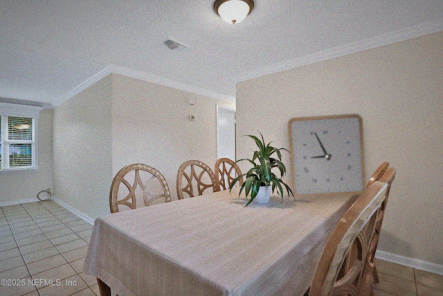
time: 8:56
